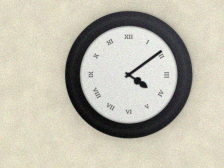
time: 4:09
